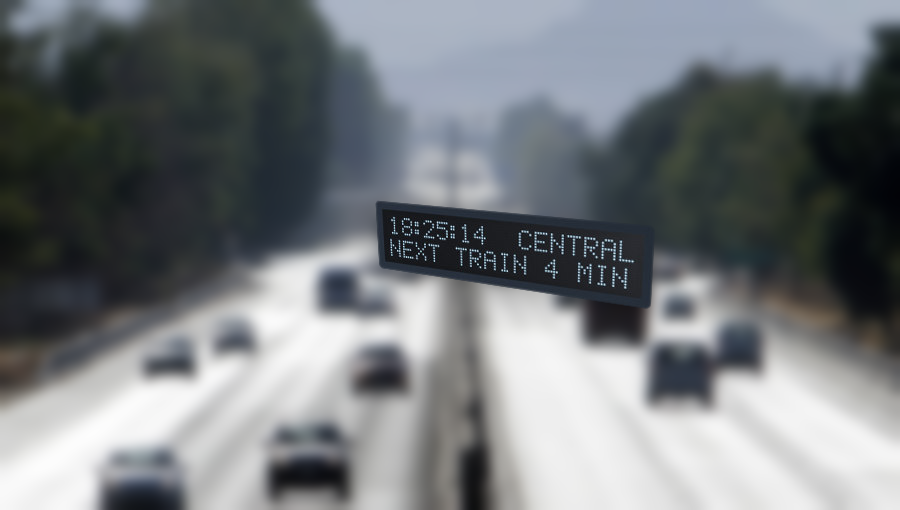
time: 18:25:14
